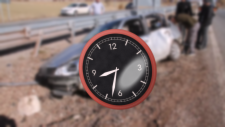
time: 8:33
